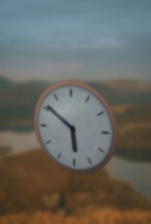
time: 5:51
